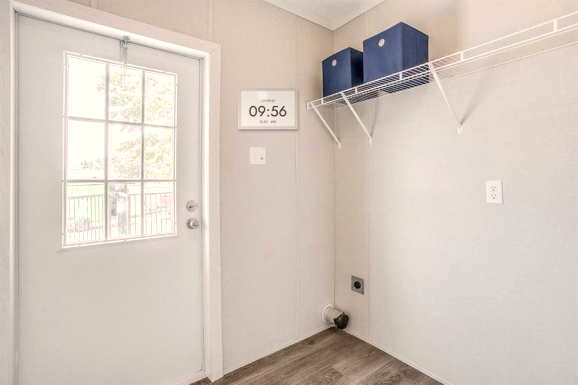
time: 9:56
